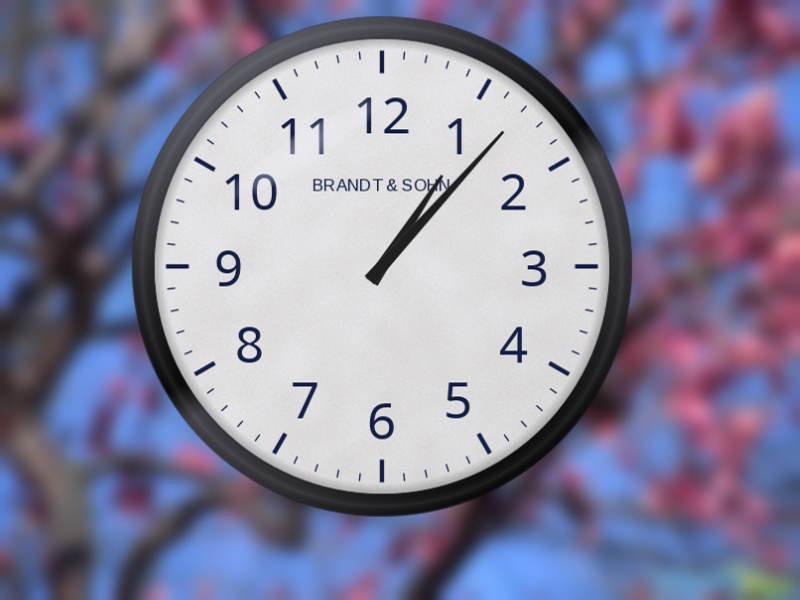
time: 1:07
